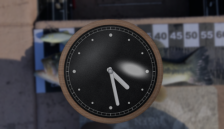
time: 4:28
